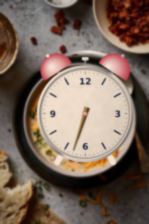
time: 6:33
